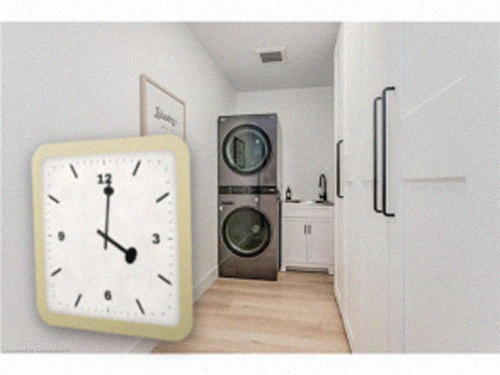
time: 4:01
